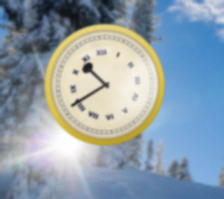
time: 10:41
